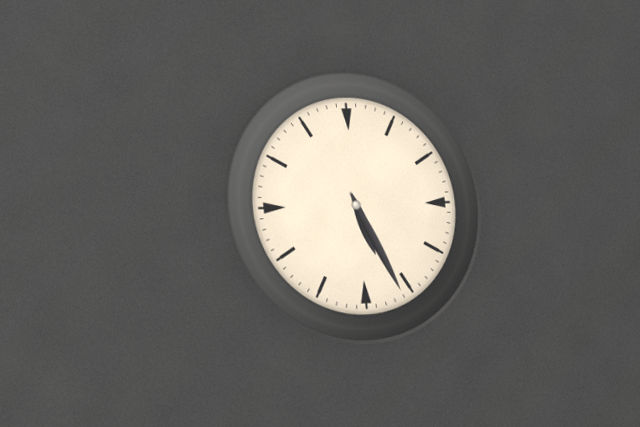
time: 5:26
